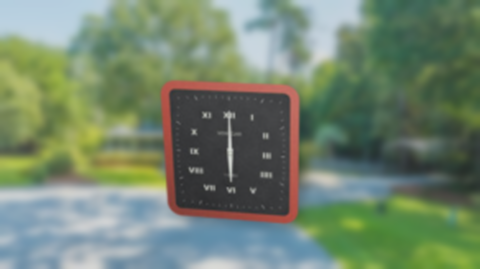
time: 6:00
